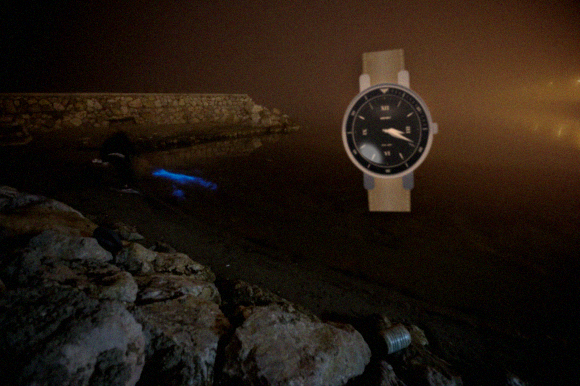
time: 3:19
